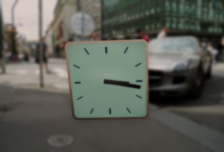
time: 3:17
